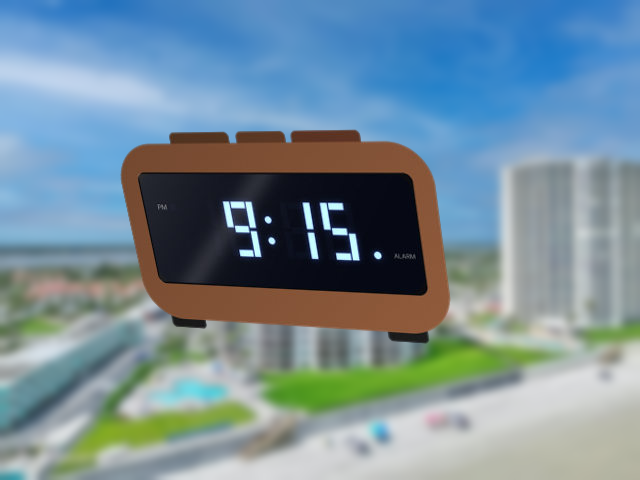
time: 9:15
